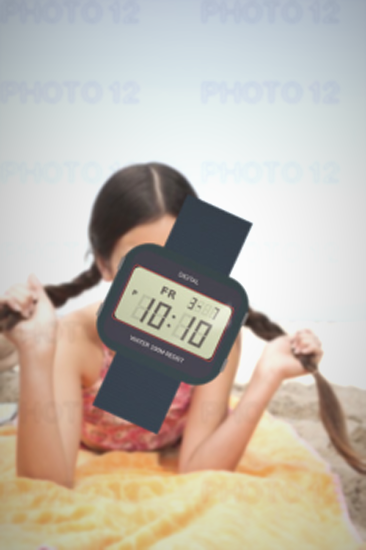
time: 10:10
